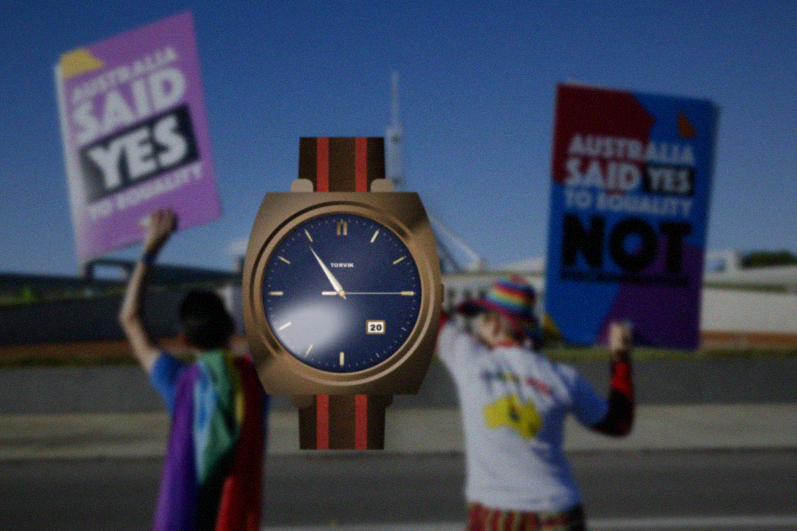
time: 10:54:15
